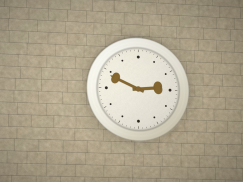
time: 2:49
